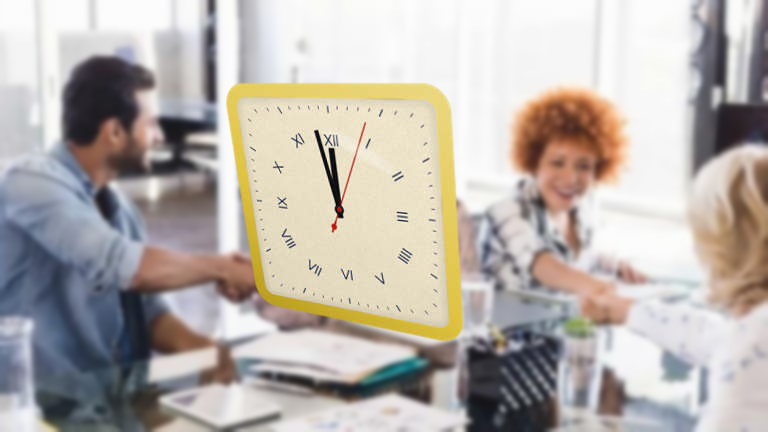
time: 11:58:04
